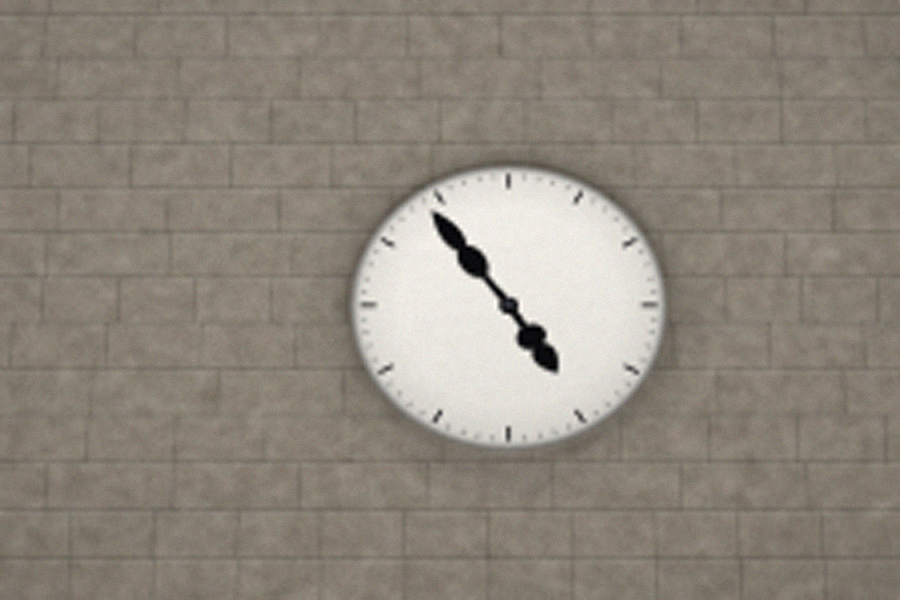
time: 4:54
